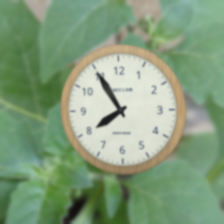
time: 7:55
